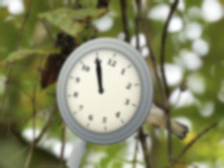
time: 10:55
